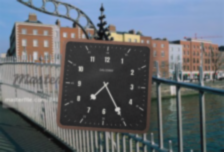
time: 7:25
